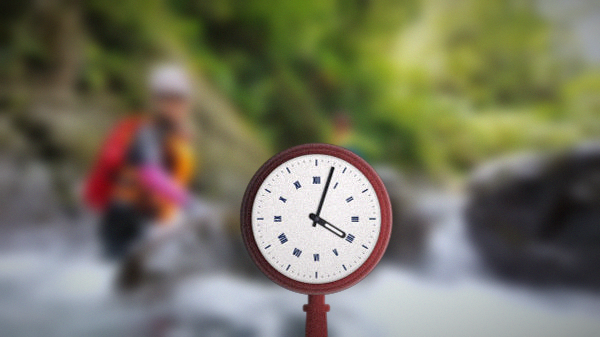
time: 4:03
